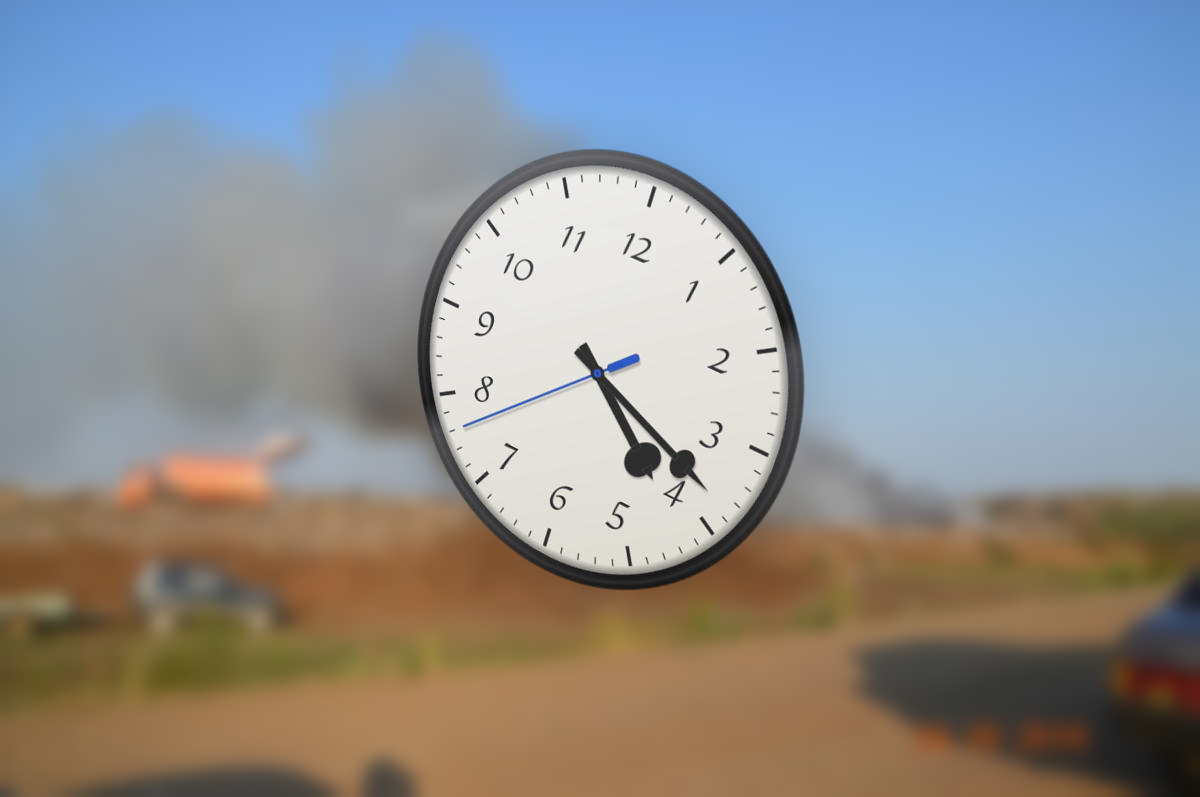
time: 4:18:38
